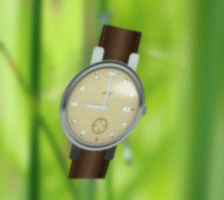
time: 9:00
